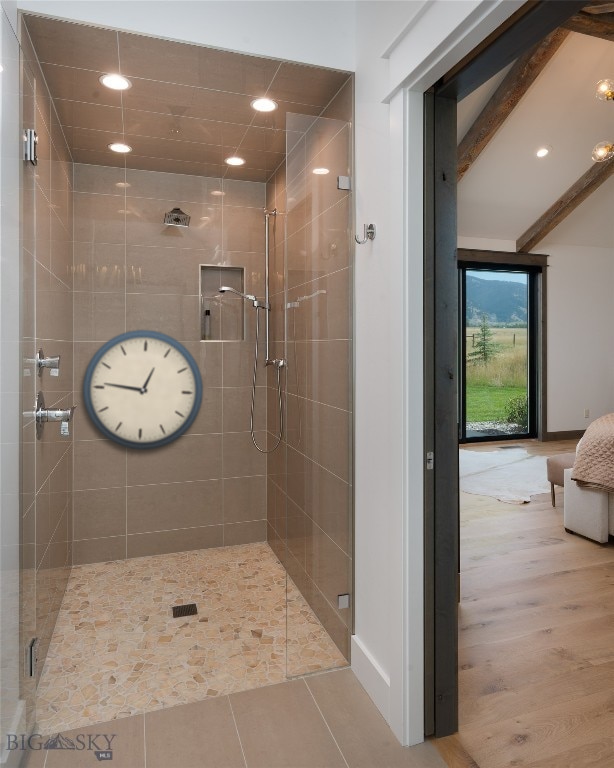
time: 12:46
